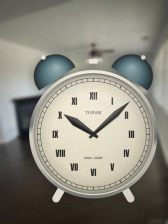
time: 10:08
